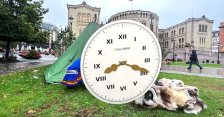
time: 8:19
